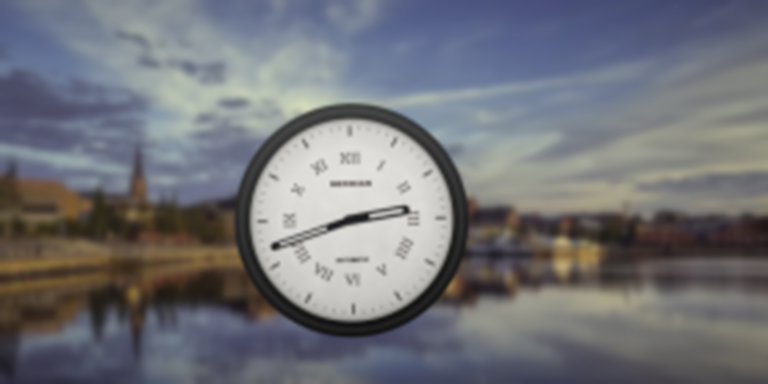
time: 2:42
